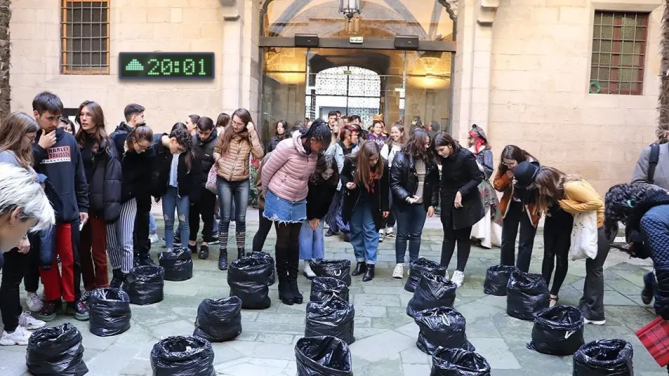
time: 20:01
